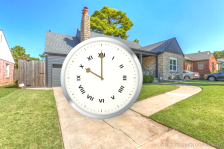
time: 10:00
